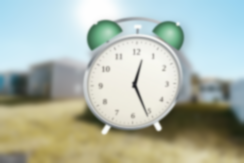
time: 12:26
